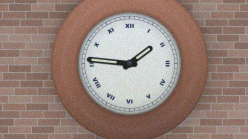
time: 1:46
